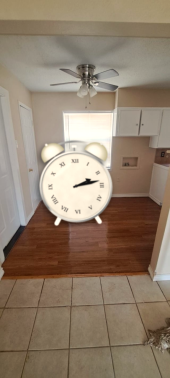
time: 2:13
